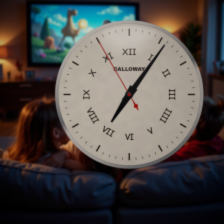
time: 7:05:55
